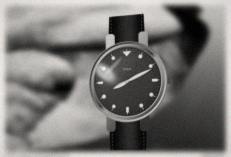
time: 8:11
